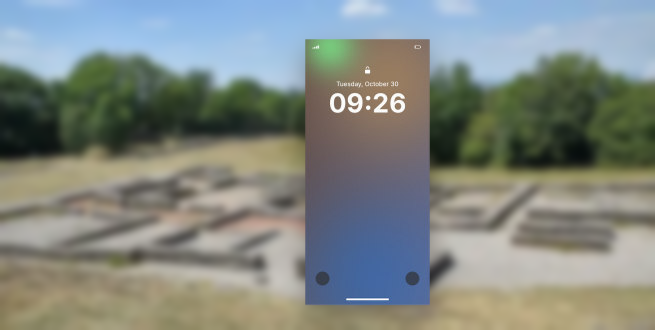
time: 9:26
